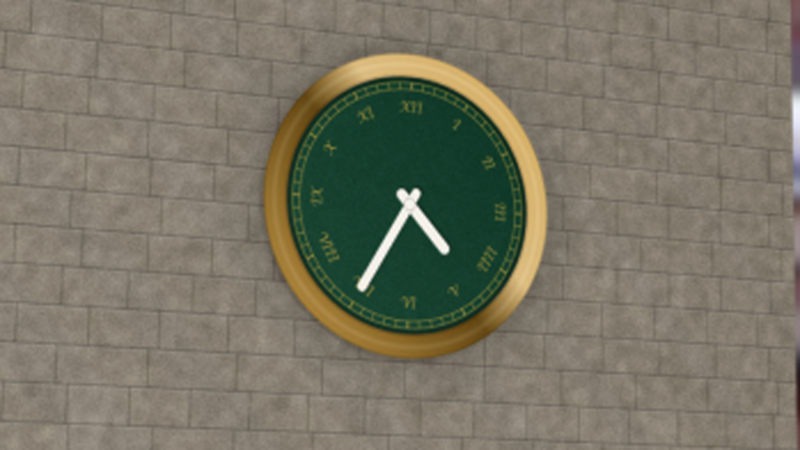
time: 4:35
